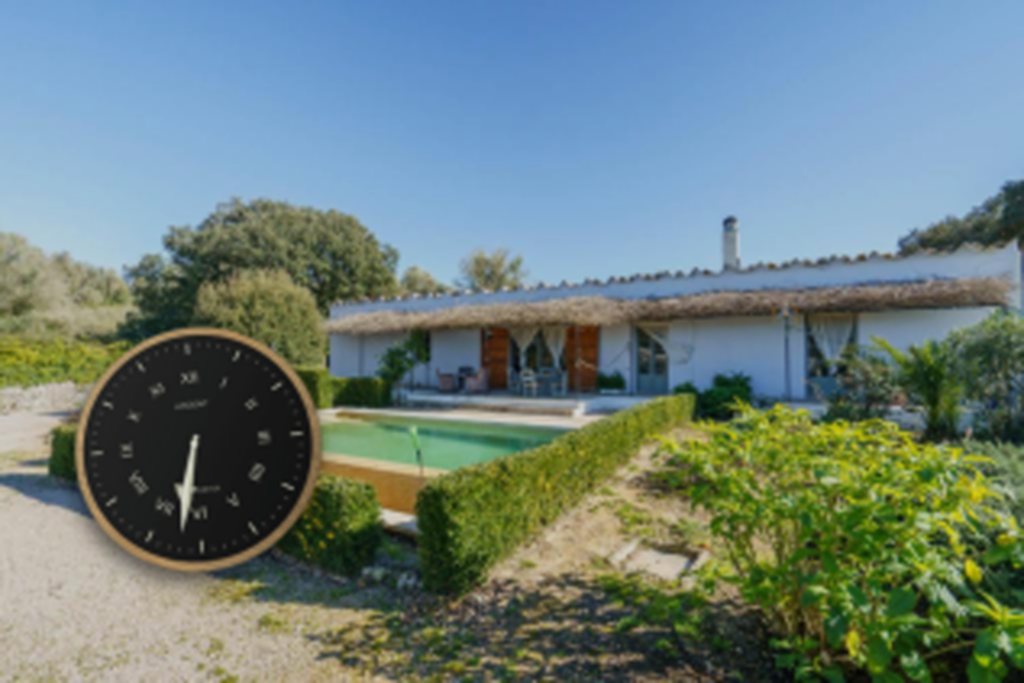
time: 6:32
